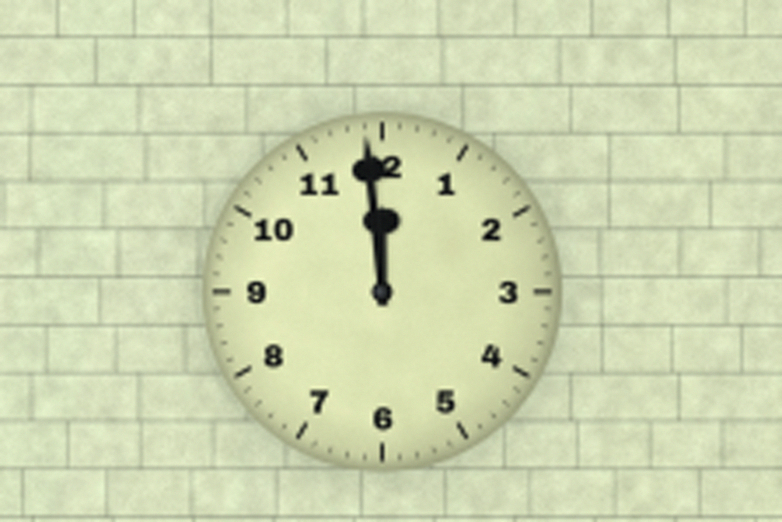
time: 11:59
